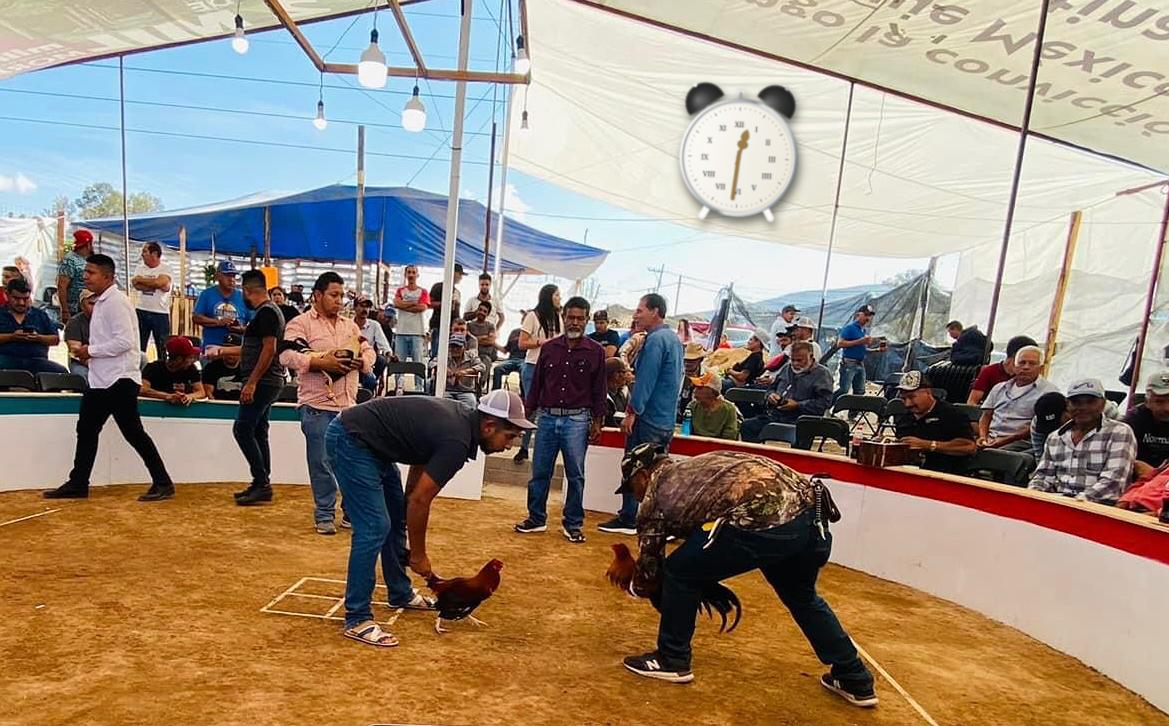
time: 12:31
